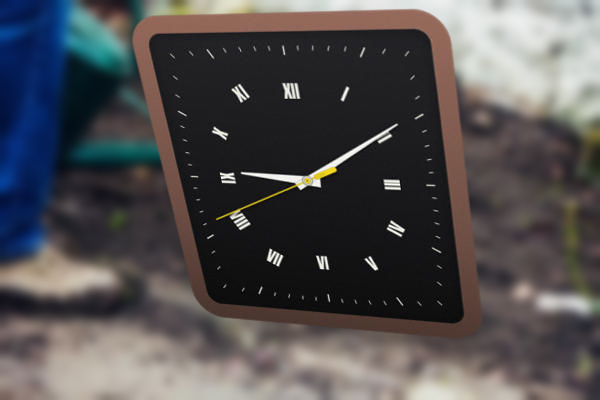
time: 9:09:41
